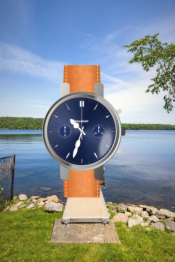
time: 10:33
